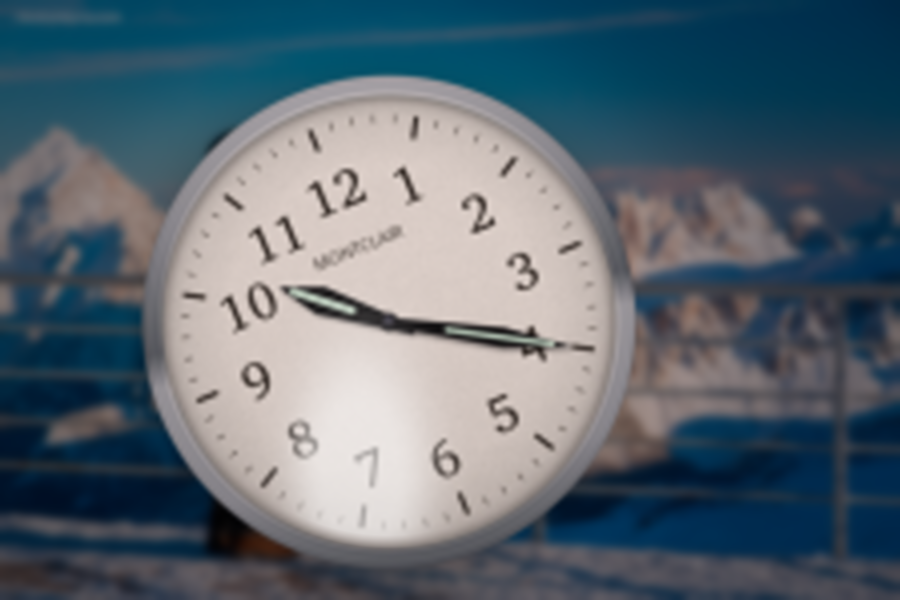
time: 10:20
